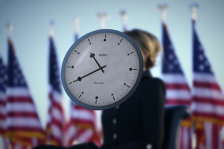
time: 10:40
